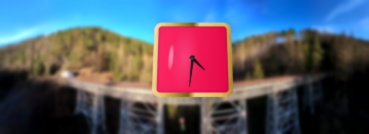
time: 4:31
